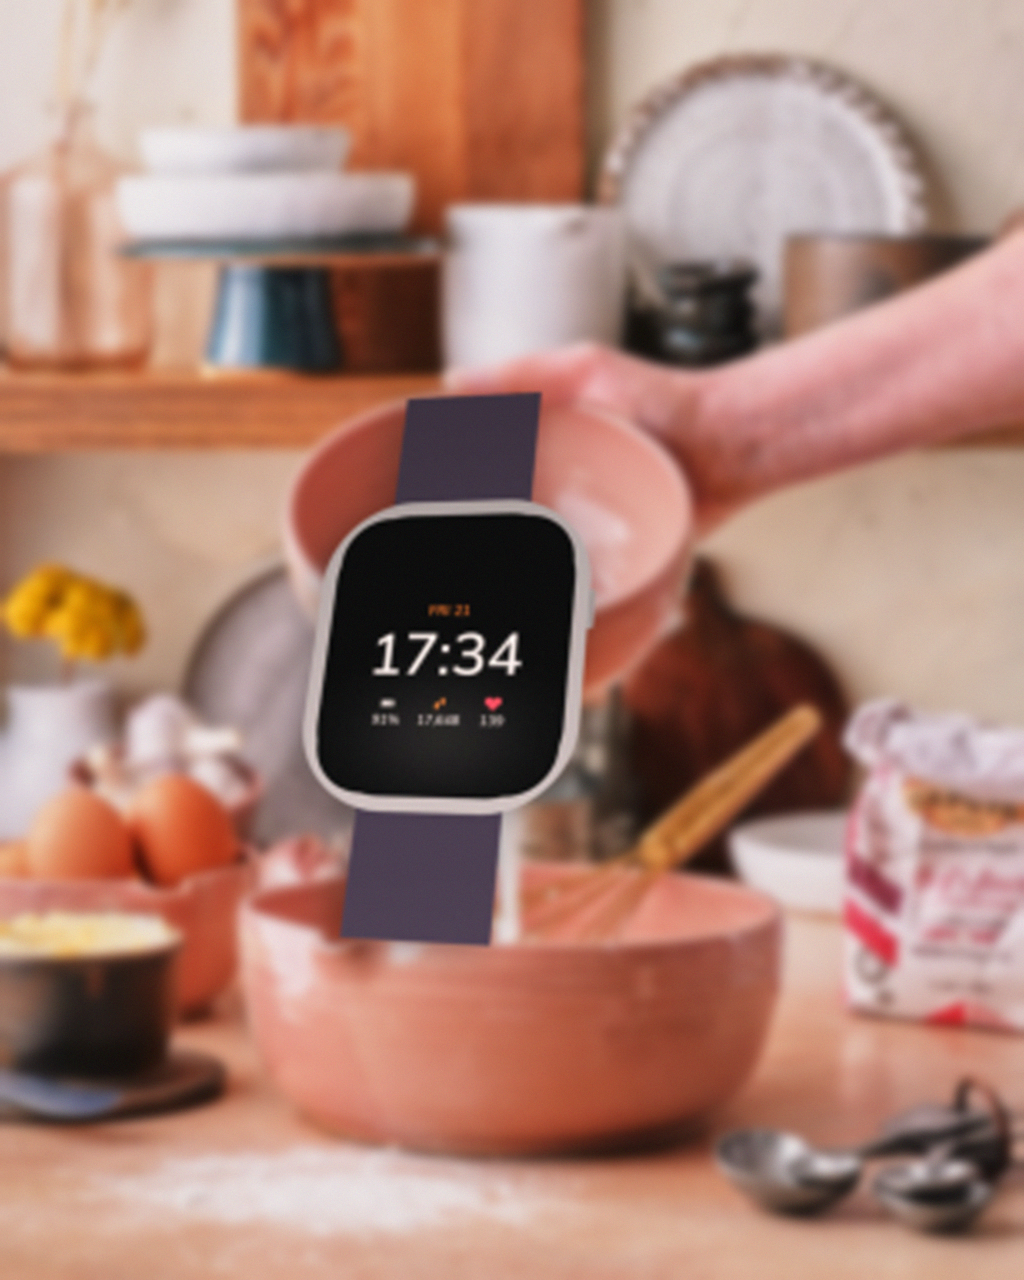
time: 17:34
